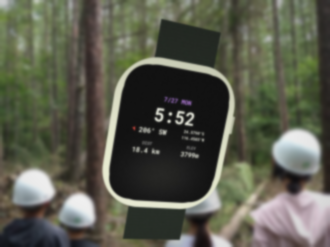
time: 5:52
